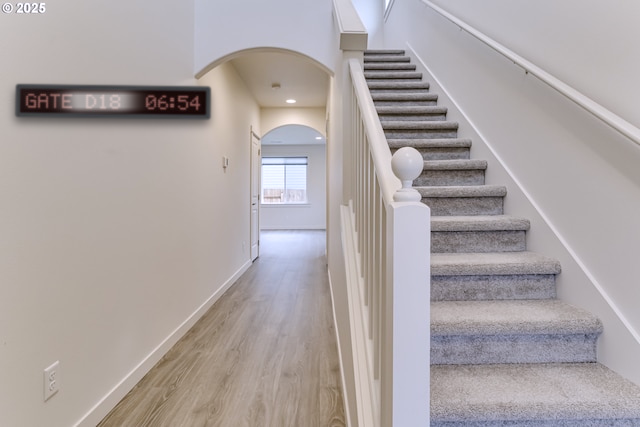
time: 6:54
